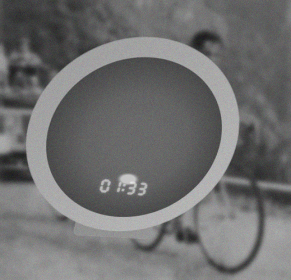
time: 1:33
